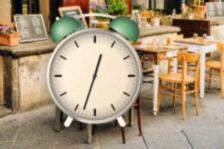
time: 12:33
